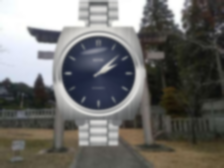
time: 2:08
